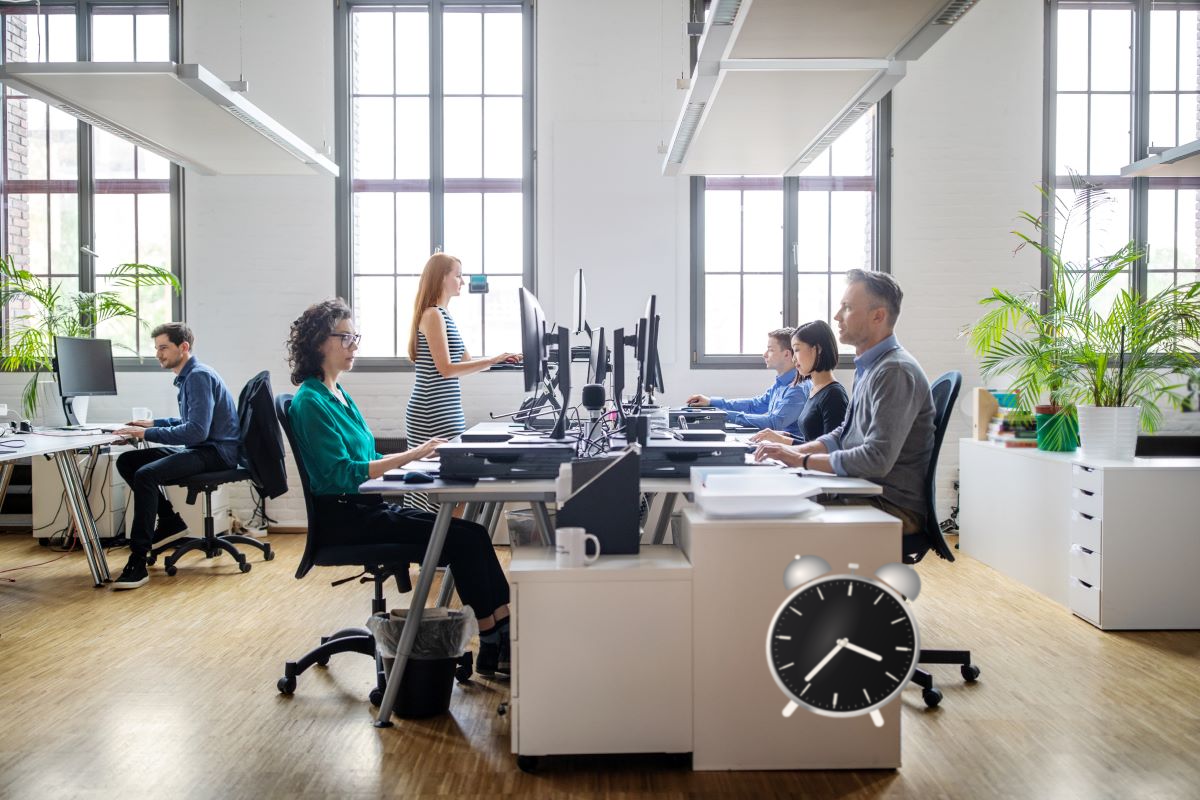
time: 3:36
